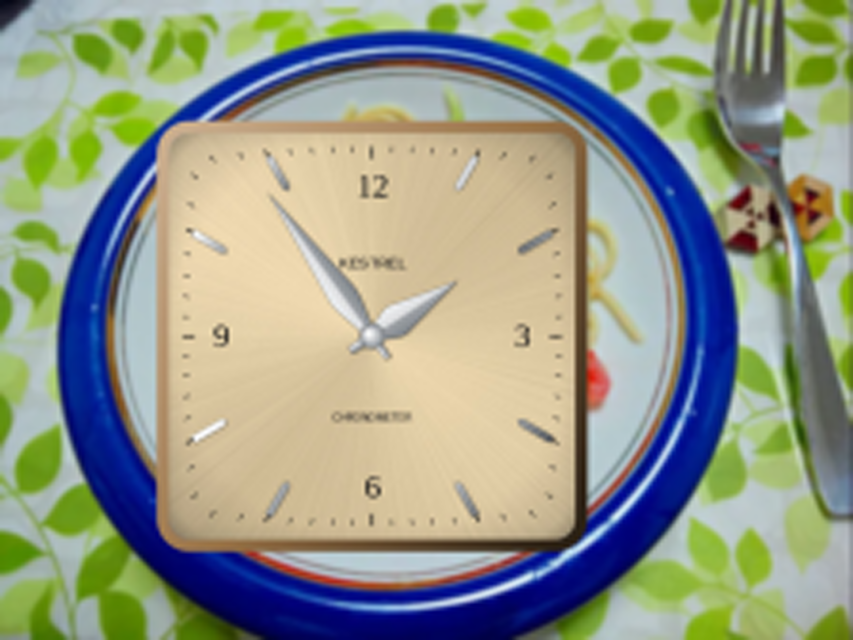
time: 1:54
